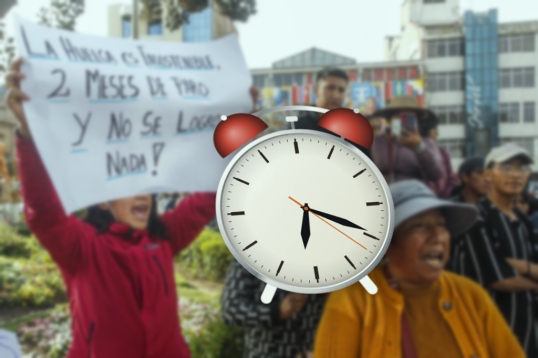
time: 6:19:22
